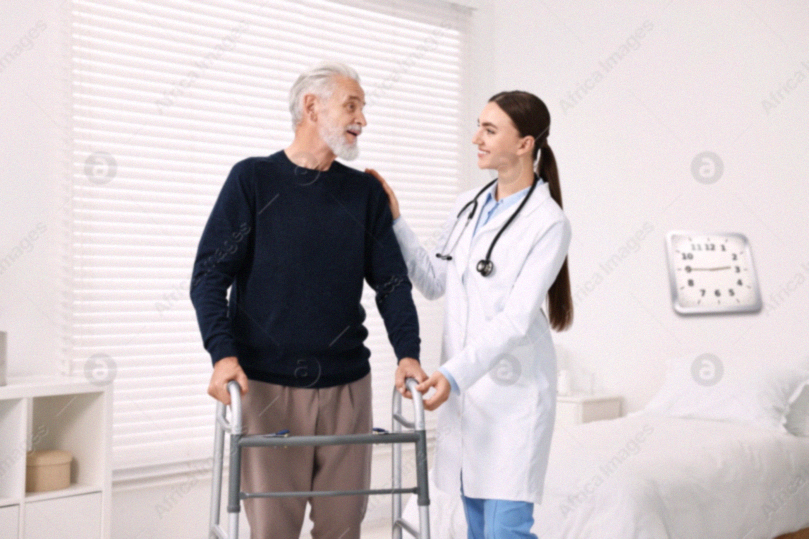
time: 2:45
